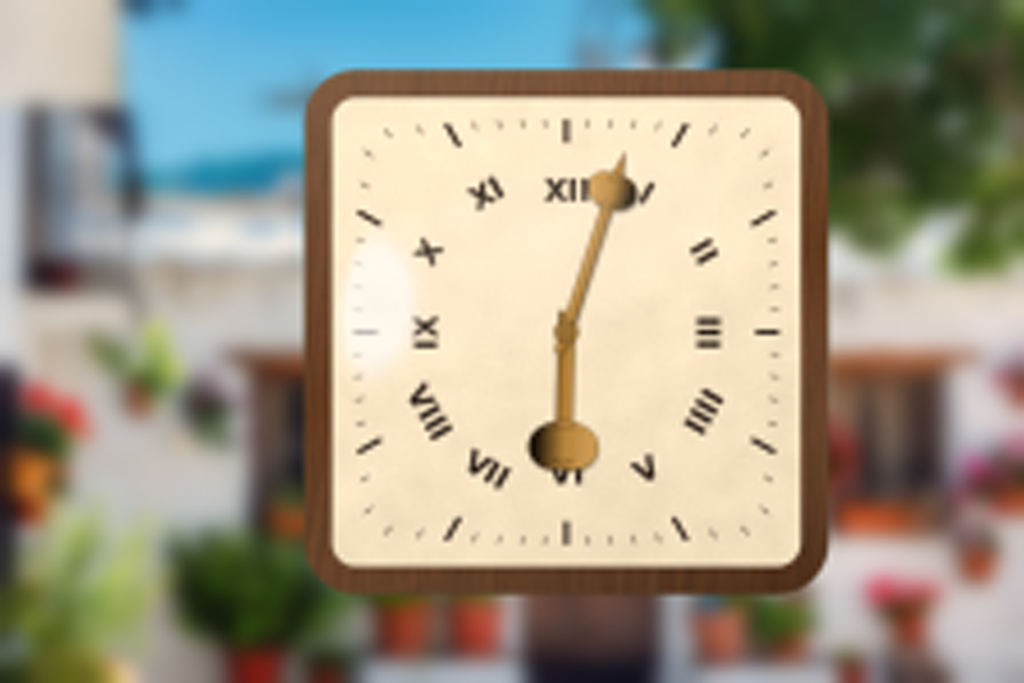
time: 6:03
